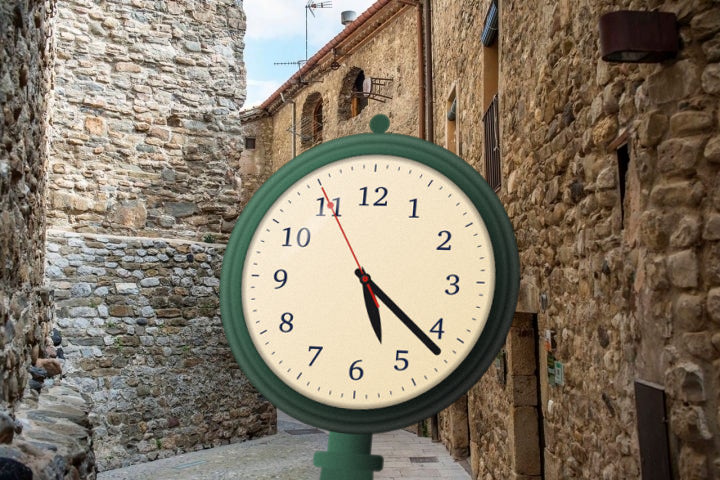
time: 5:21:55
